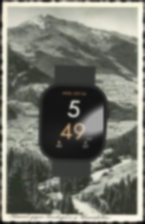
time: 5:49
